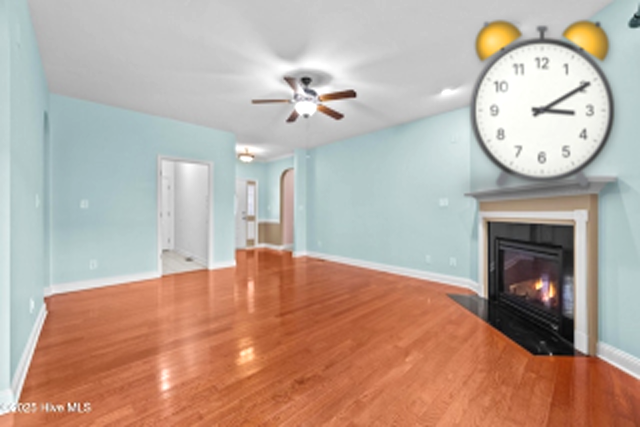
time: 3:10
